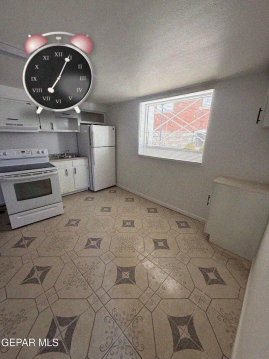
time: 7:04
